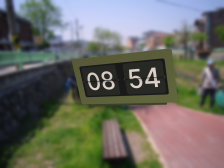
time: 8:54
